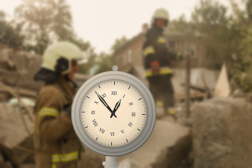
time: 12:53
